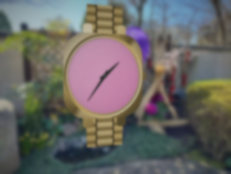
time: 1:36
